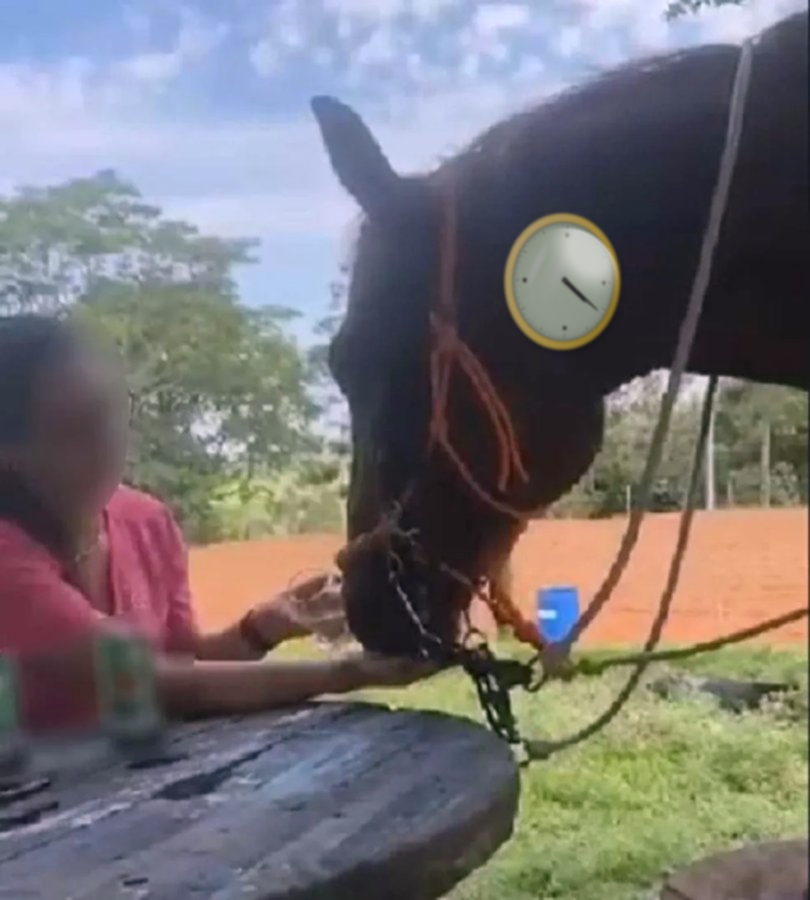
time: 4:21
